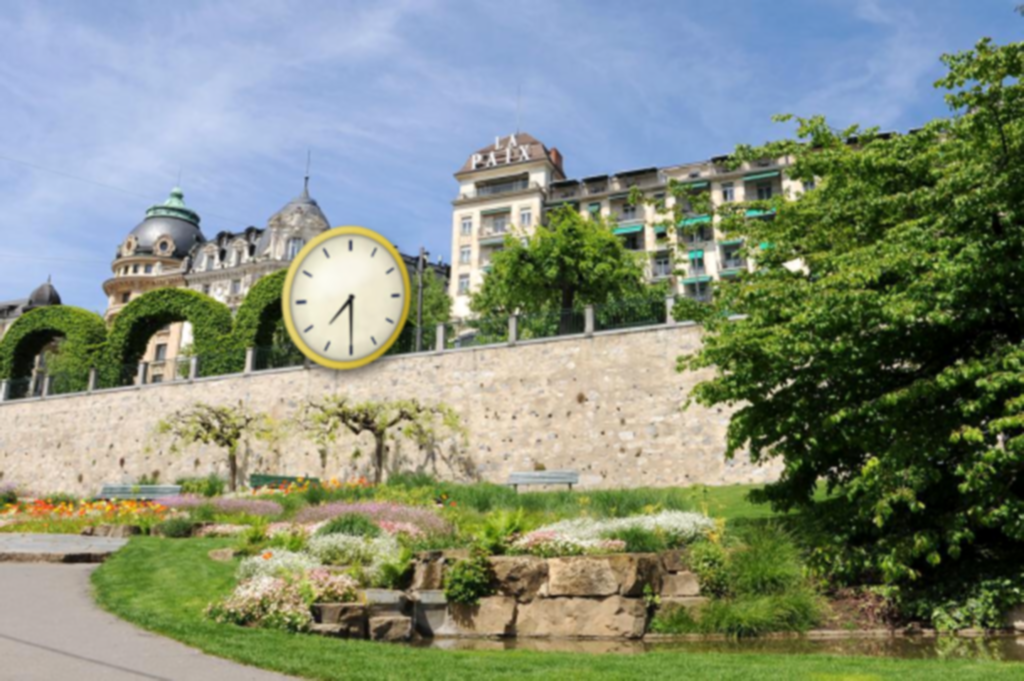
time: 7:30
